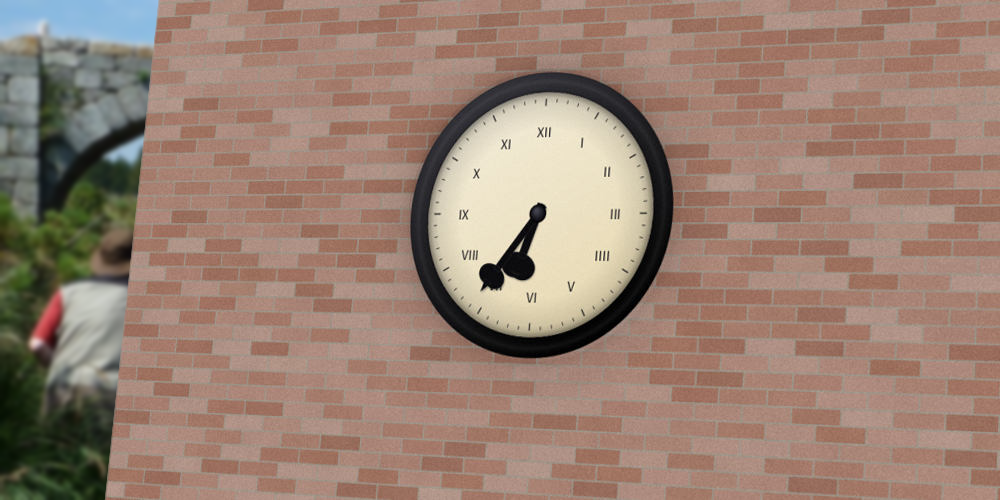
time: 6:36
